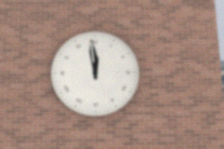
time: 11:59
